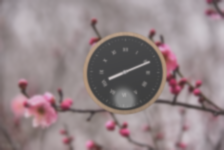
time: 8:11
